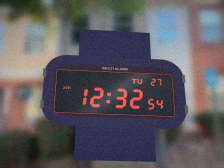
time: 12:32:54
